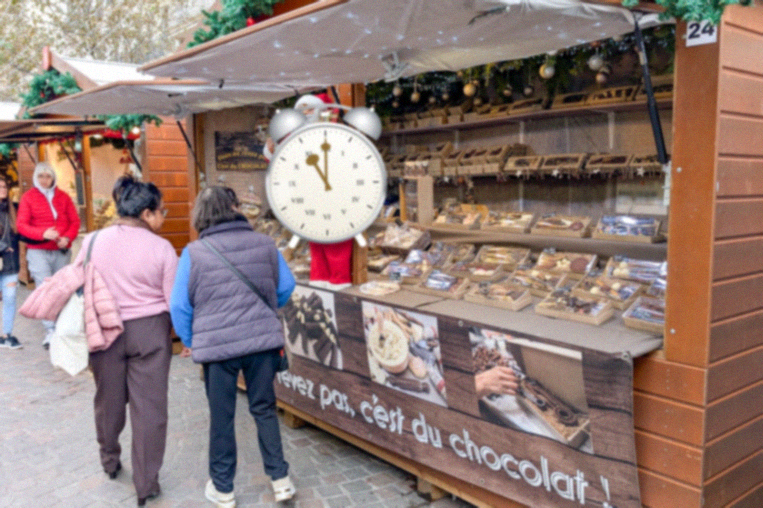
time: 11:00
